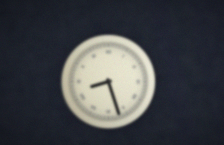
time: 8:27
